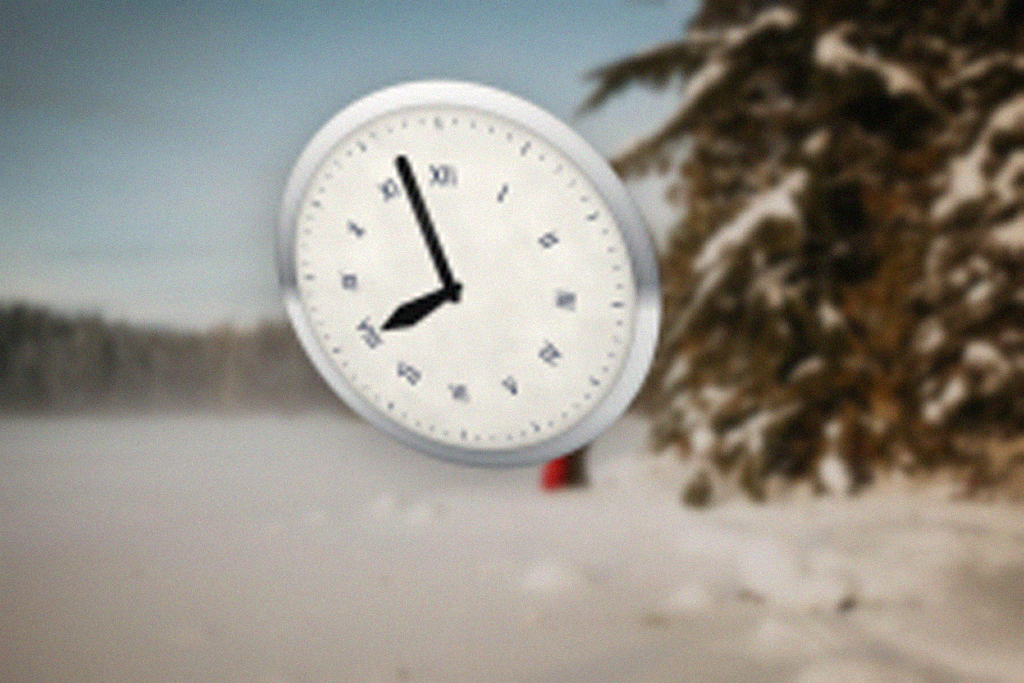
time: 7:57
